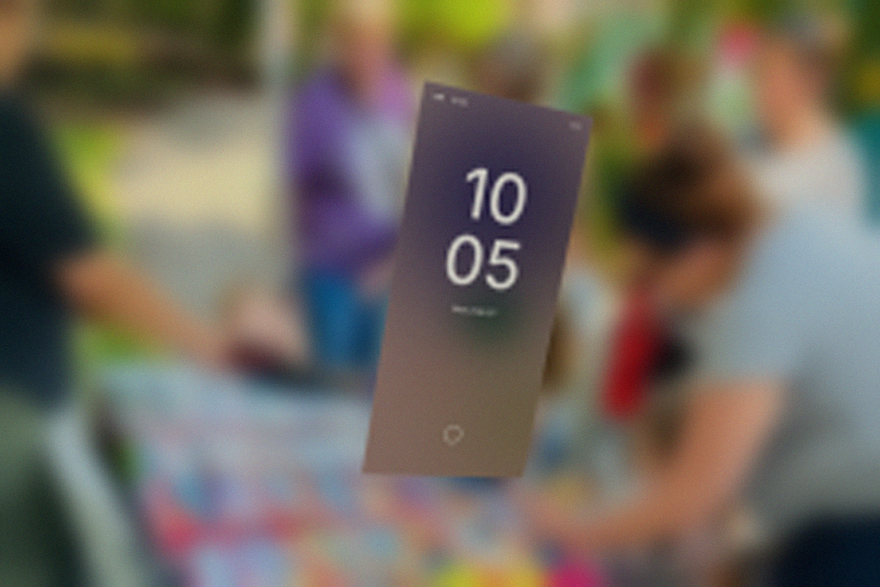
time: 10:05
